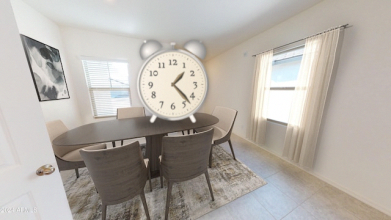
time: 1:23
